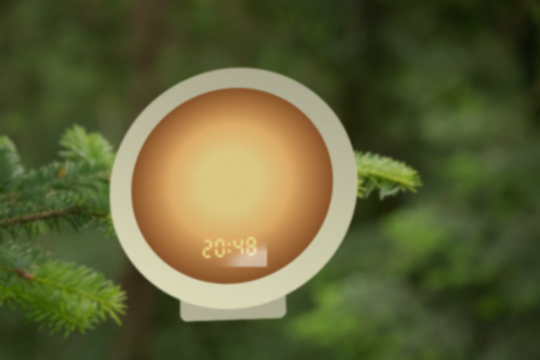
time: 20:48
